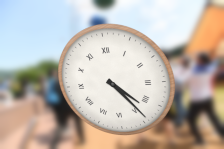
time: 4:24
